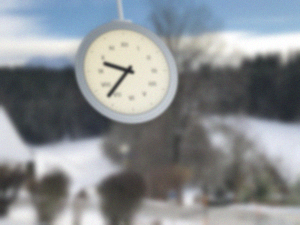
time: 9:37
